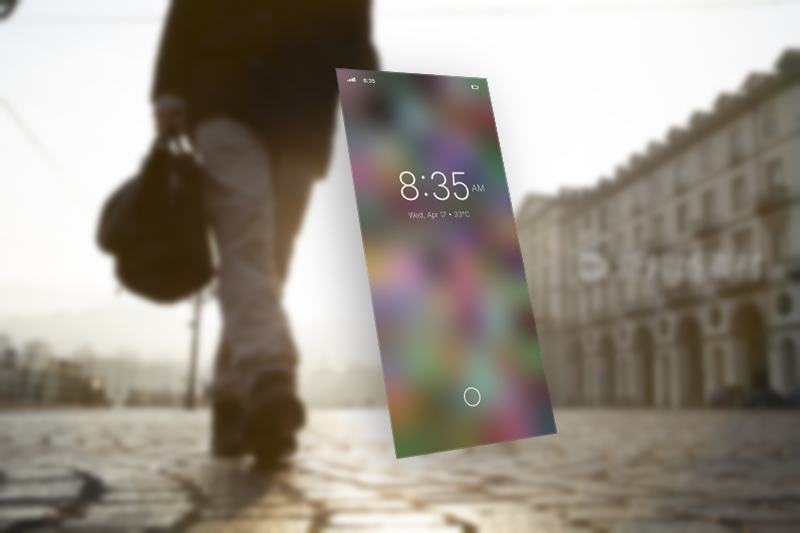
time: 8:35
